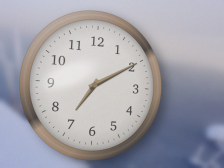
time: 7:10
